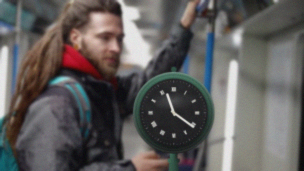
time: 11:21
